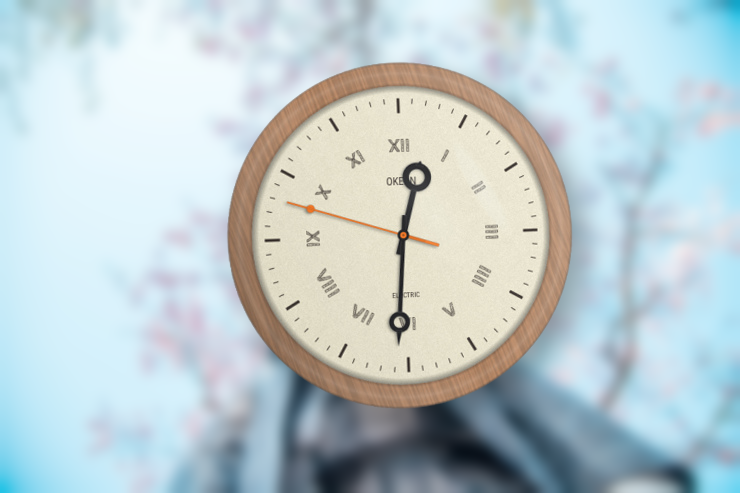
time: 12:30:48
